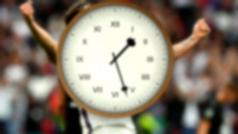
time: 1:27
